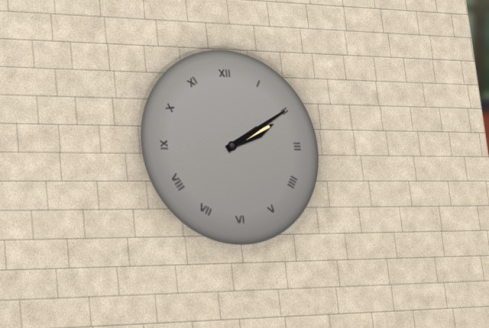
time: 2:10
